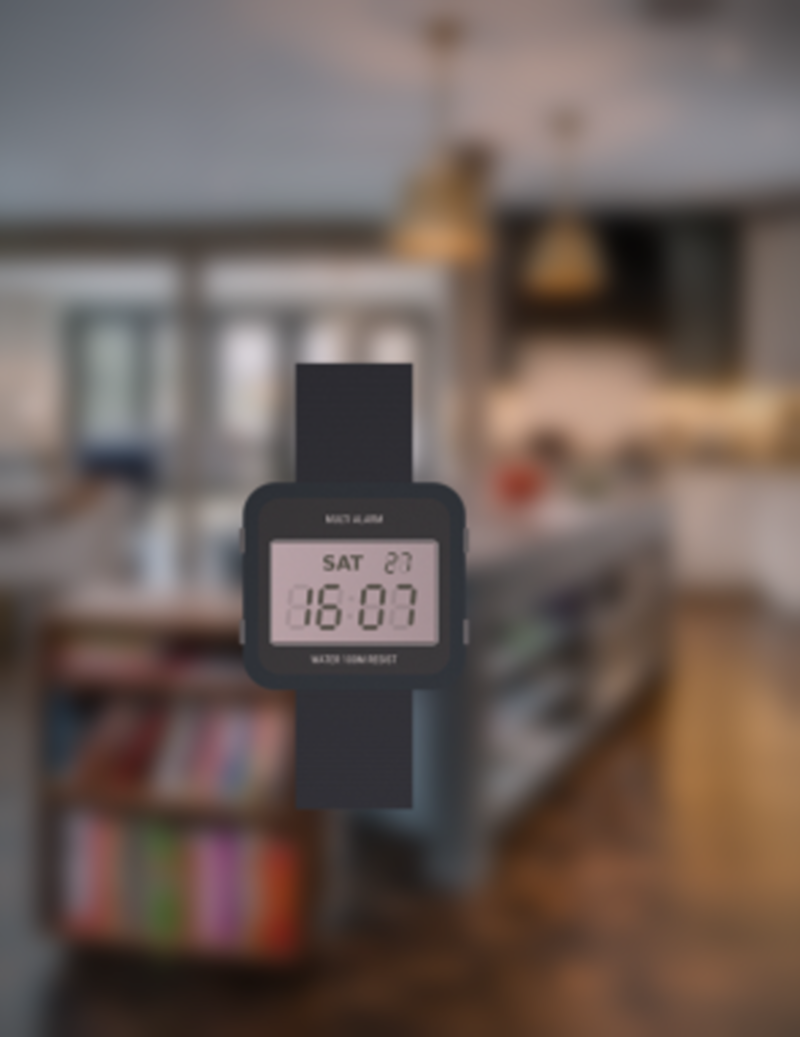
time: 16:07
